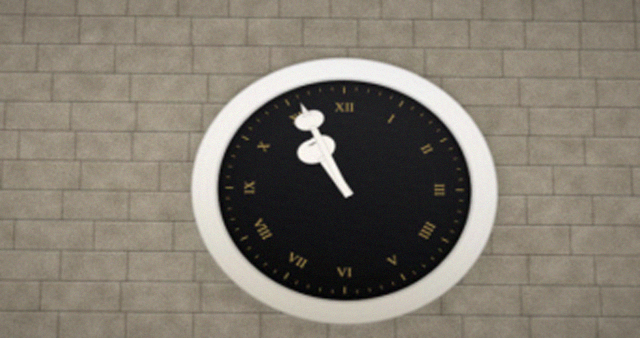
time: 10:56
